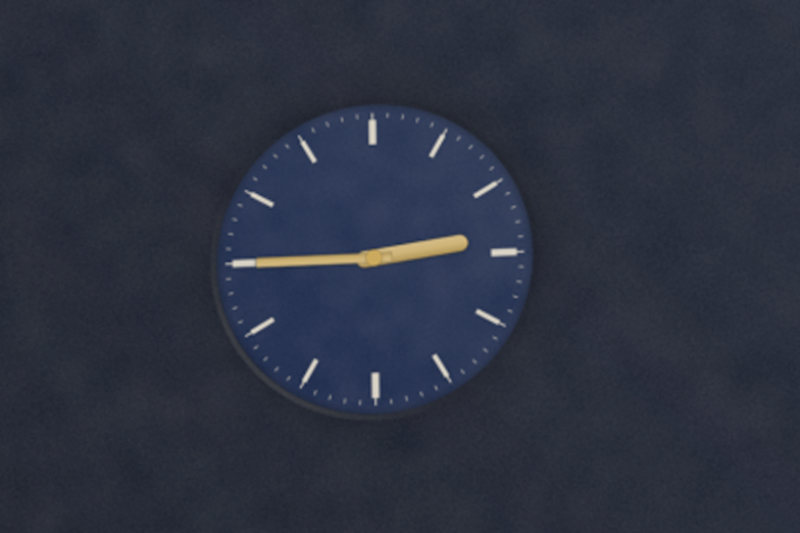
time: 2:45
